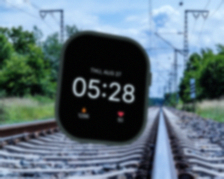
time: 5:28
